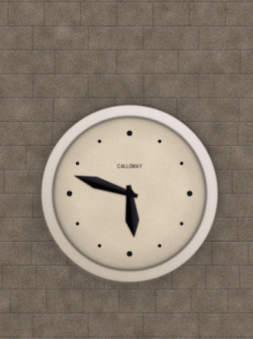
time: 5:48
